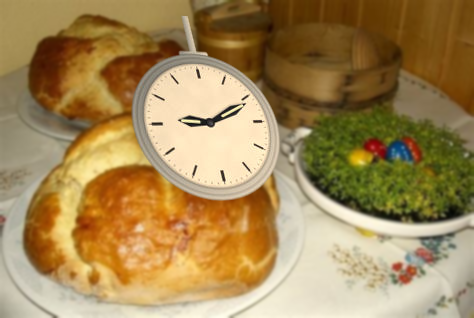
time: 9:11
